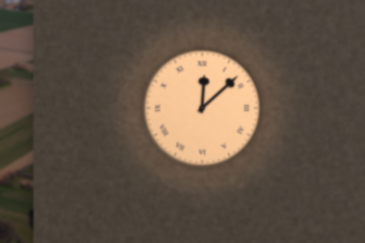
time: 12:08
